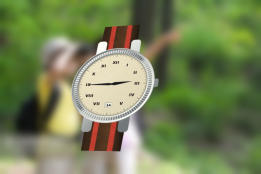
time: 2:45
